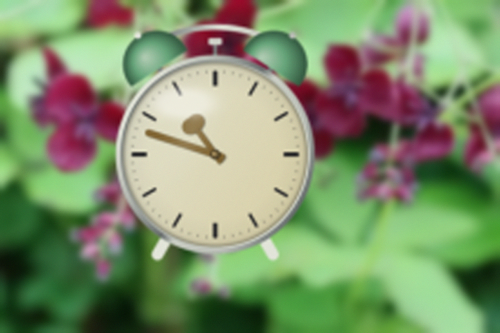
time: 10:48
